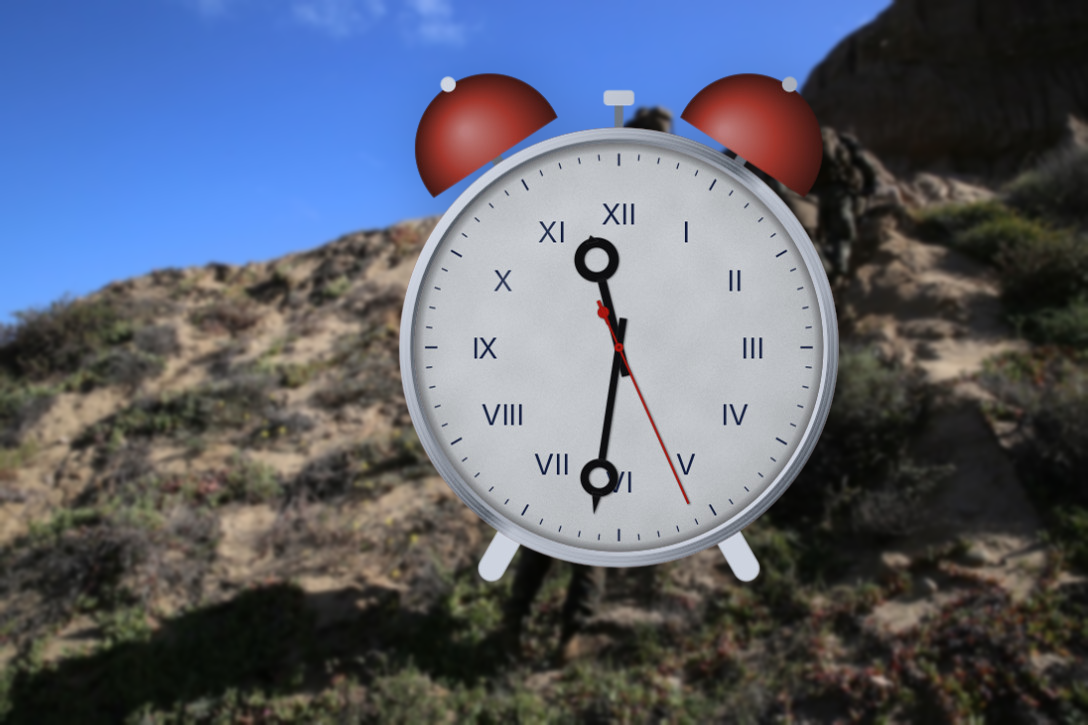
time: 11:31:26
